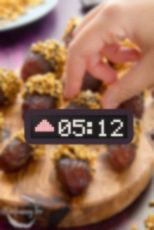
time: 5:12
